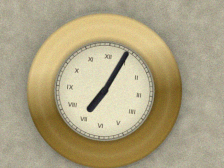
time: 7:04
